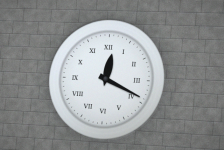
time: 12:19
